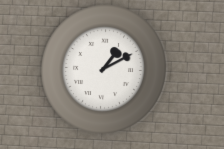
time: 1:10
